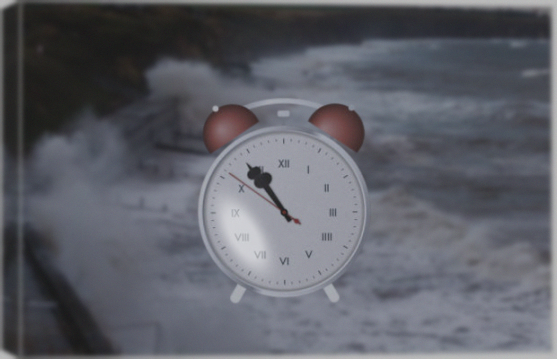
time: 10:53:51
